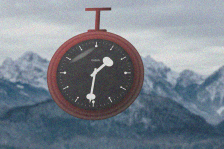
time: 1:31
